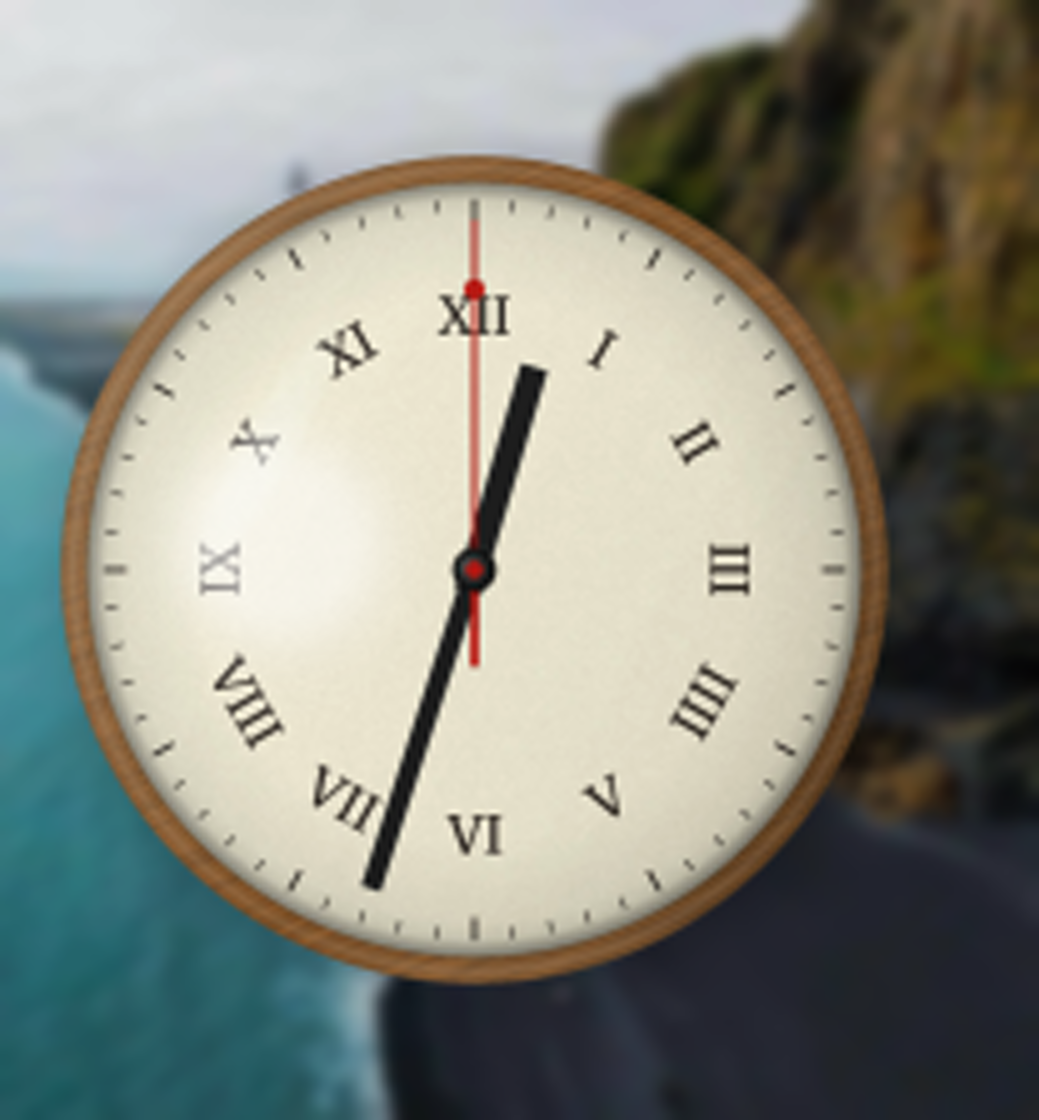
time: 12:33:00
